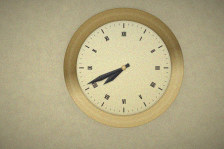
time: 7:41
